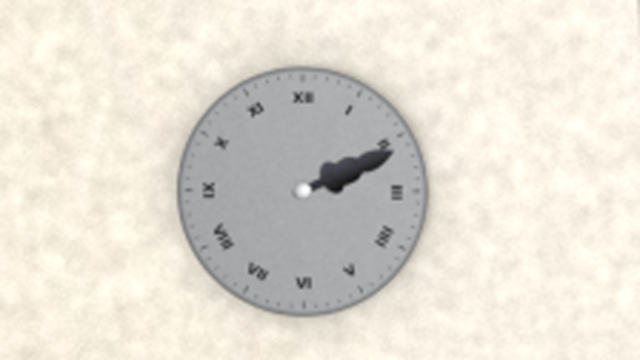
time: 2:11
